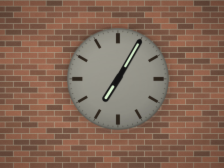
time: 7:05
